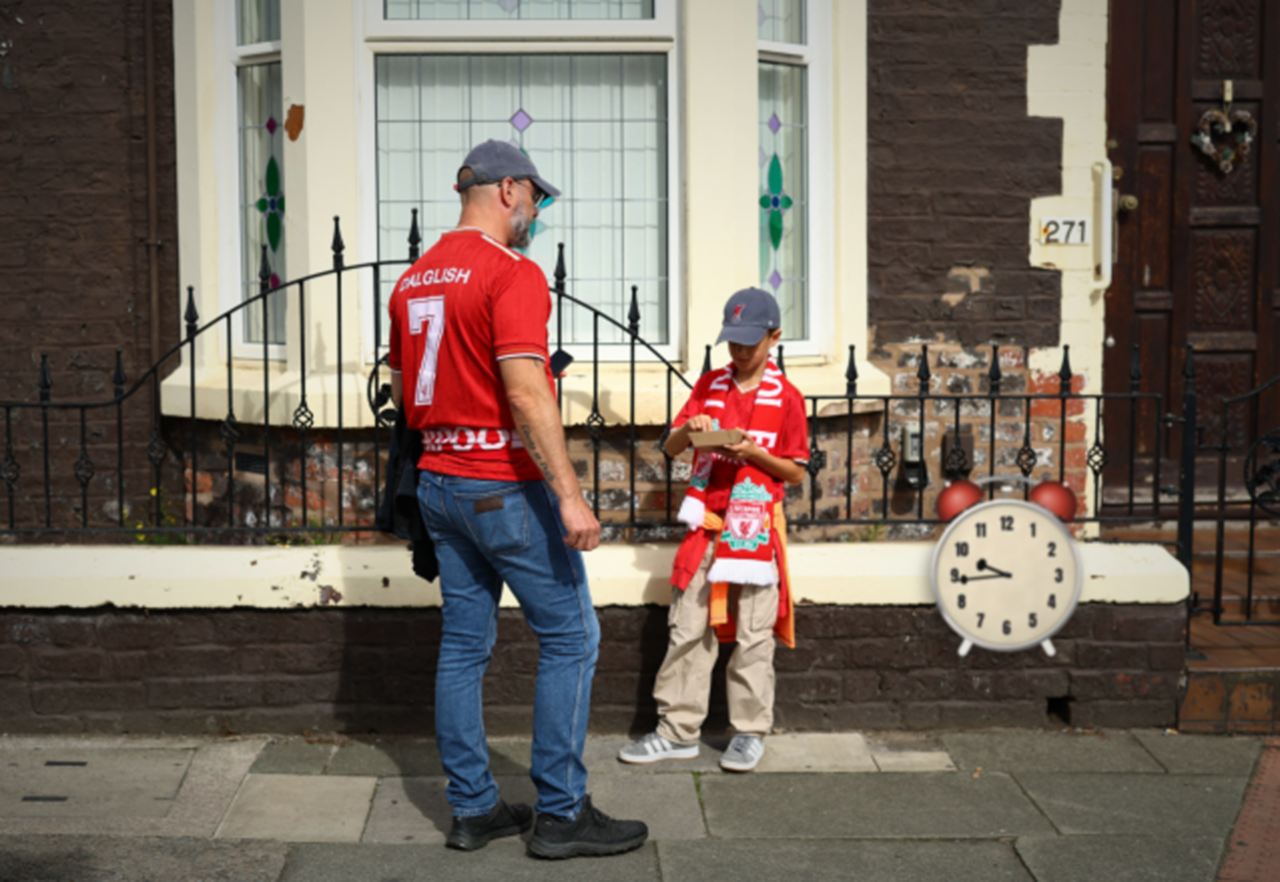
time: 9:44
